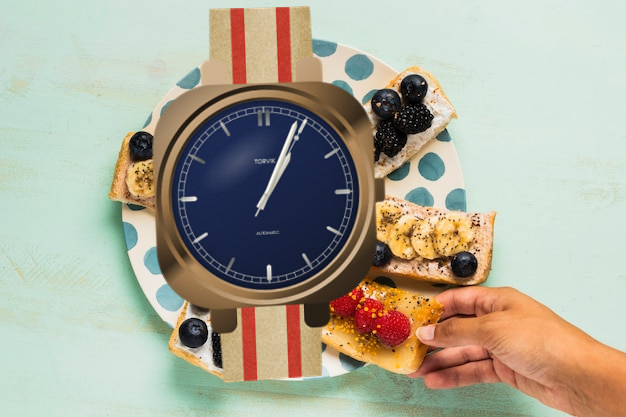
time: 1:04:05
